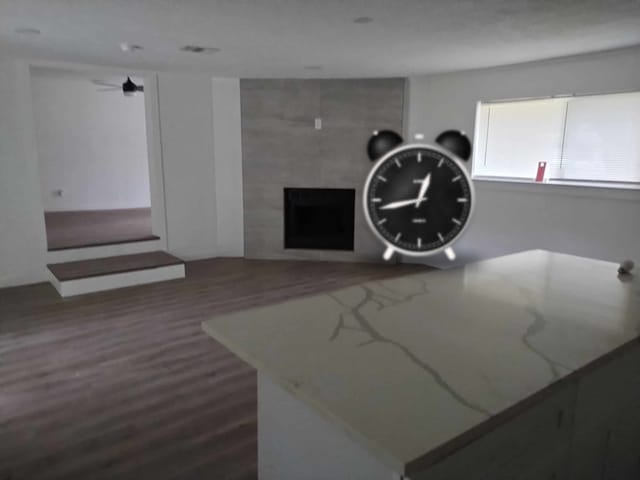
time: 12:43
